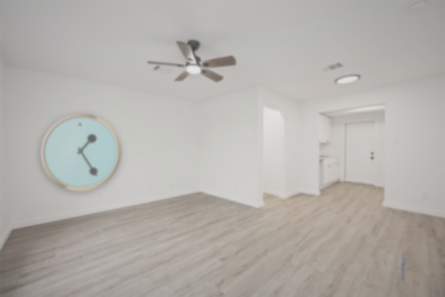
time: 1:25
